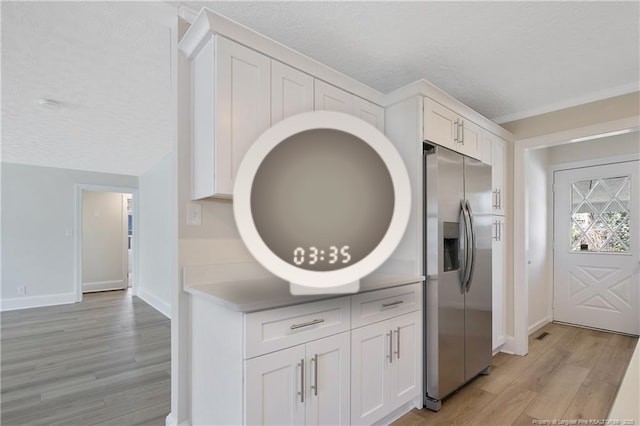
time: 3:35
